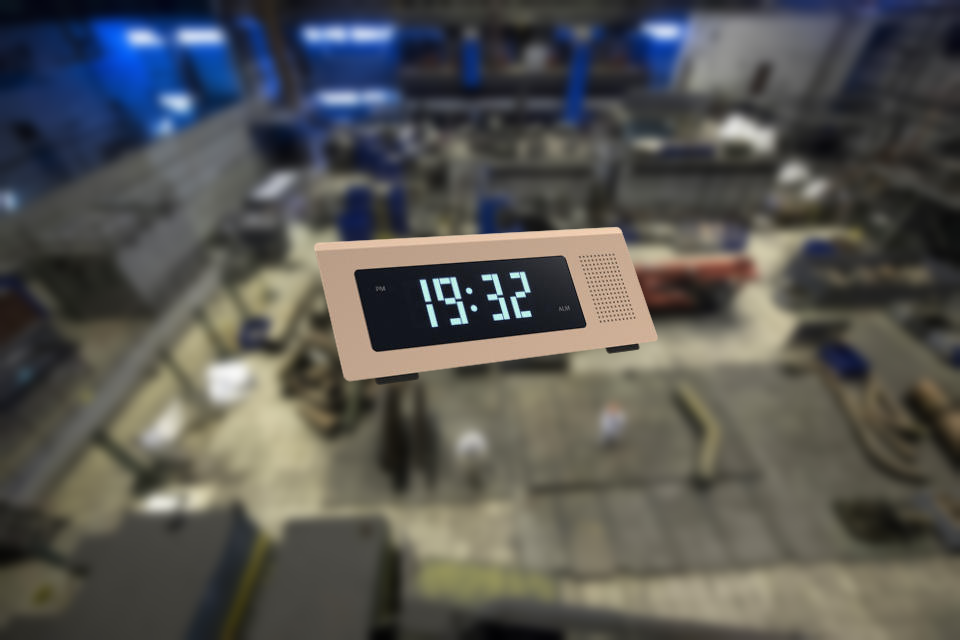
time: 19:32
